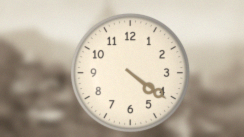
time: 4:21
